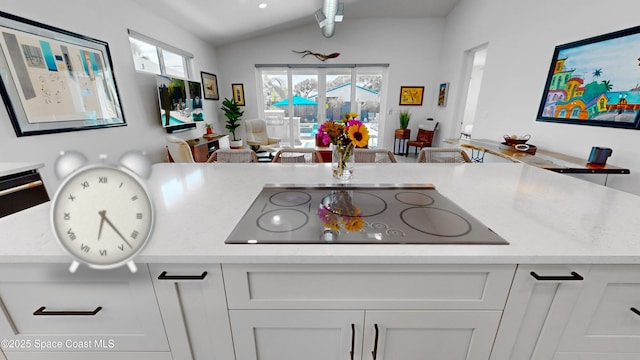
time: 6:23
